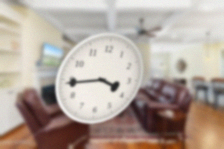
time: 3:44
